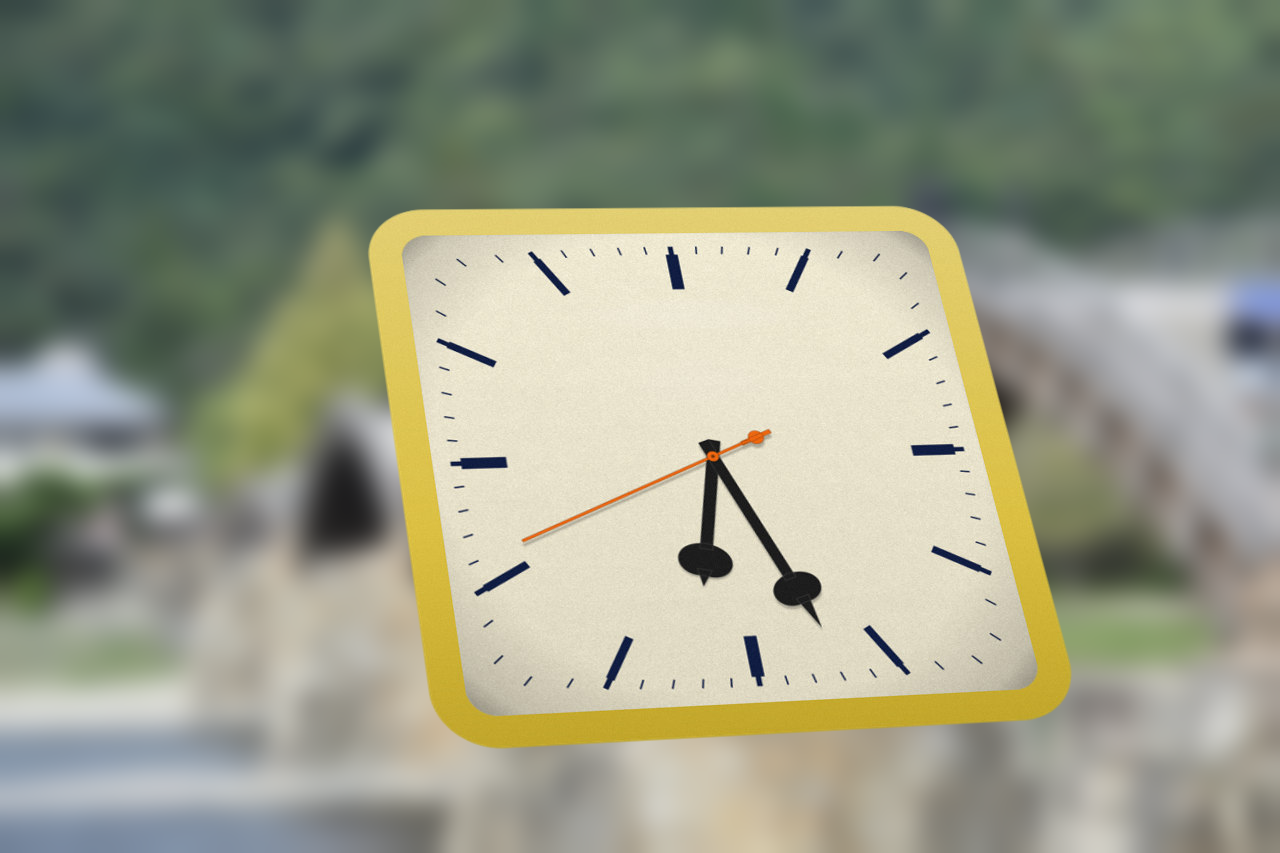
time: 6:26:41
